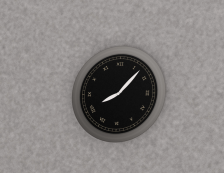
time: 8:07
